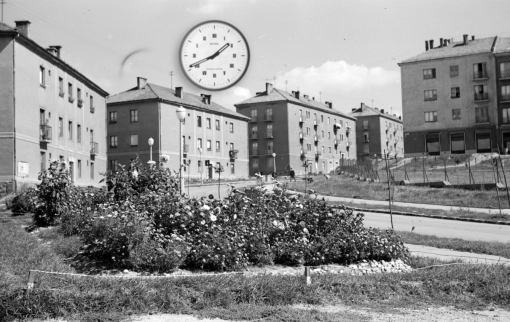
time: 1:41
